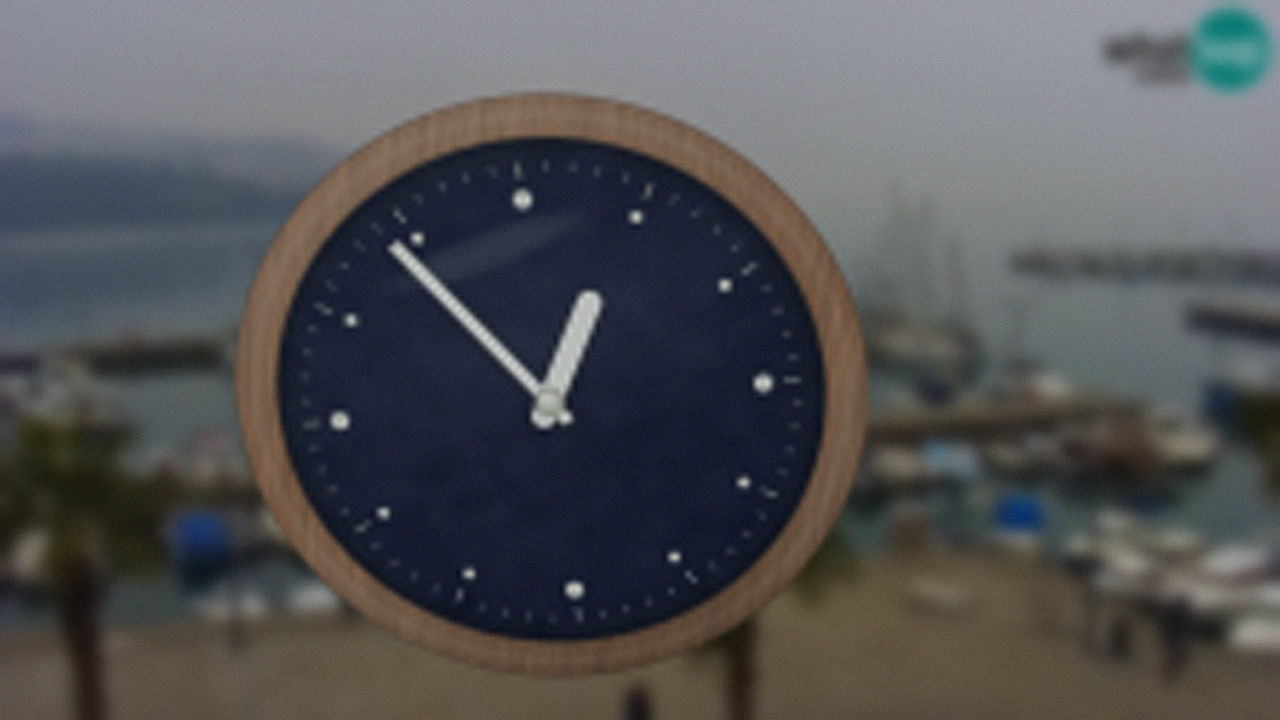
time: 12:54
